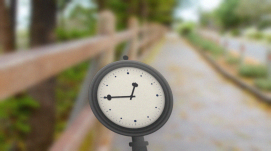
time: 12:45
